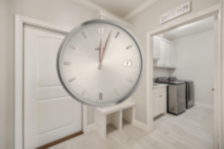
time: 12:03
